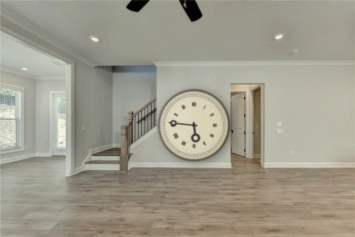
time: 5:46
